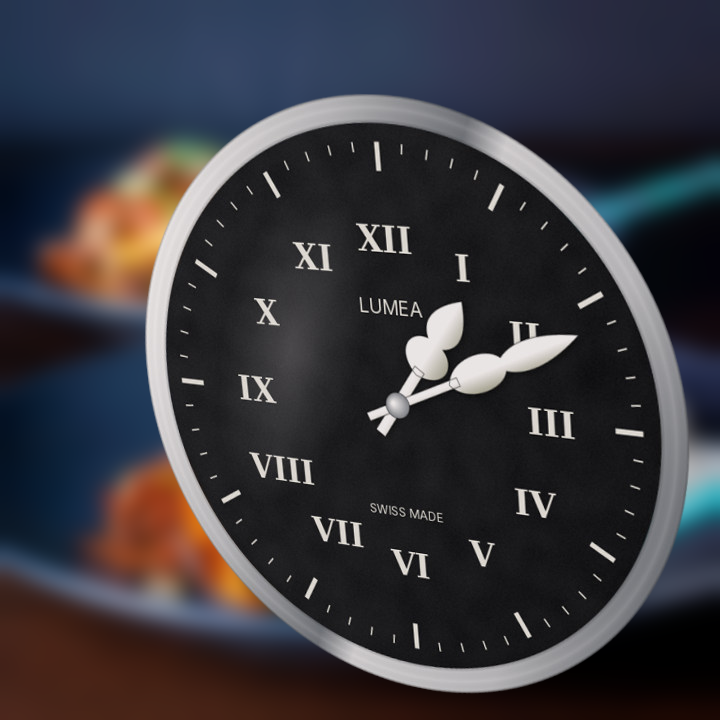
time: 1:11
